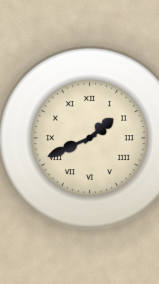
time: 1:41
